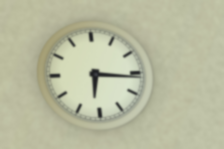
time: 6:16
